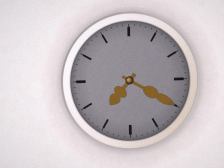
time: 7:20
